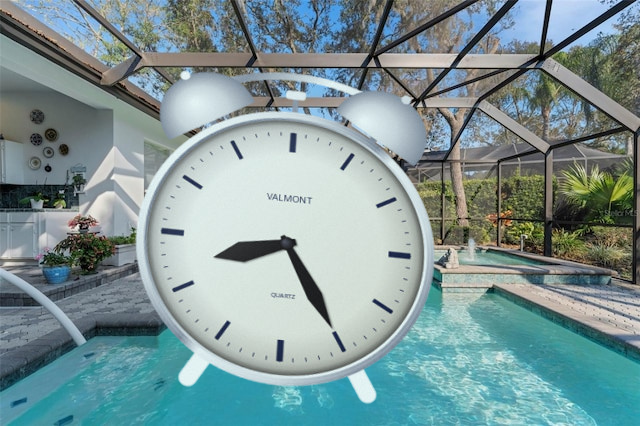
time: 8:25
